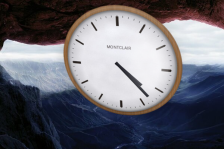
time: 4:23
